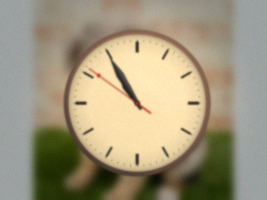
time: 10:54:51
